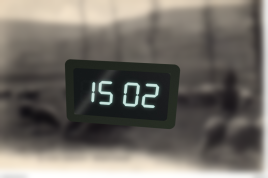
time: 15:02
